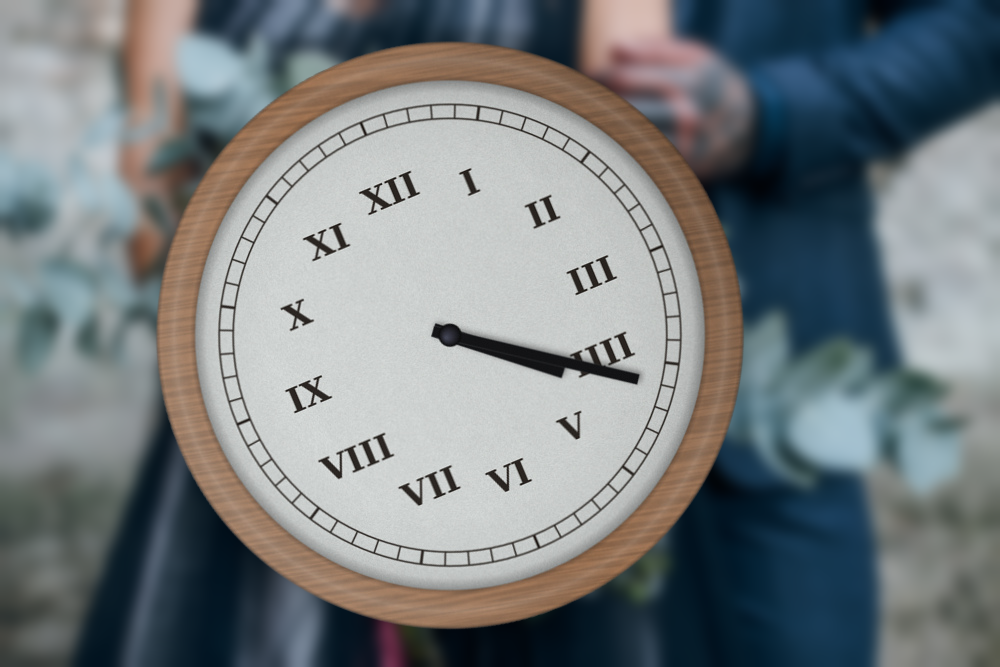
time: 4:21
